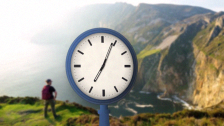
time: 7:04
